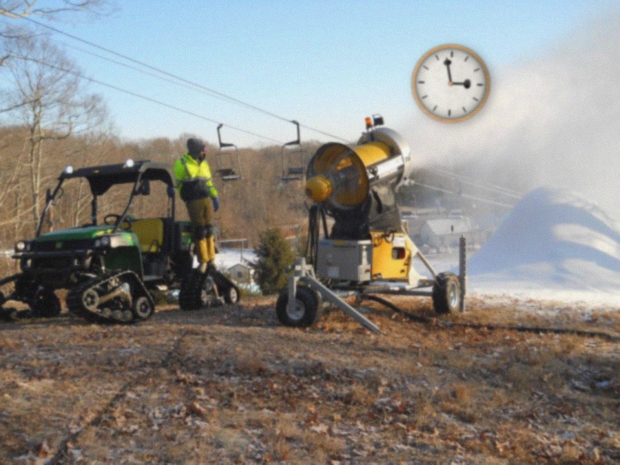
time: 2:58
